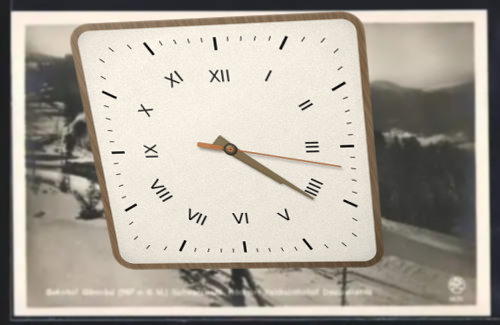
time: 4:21:17
